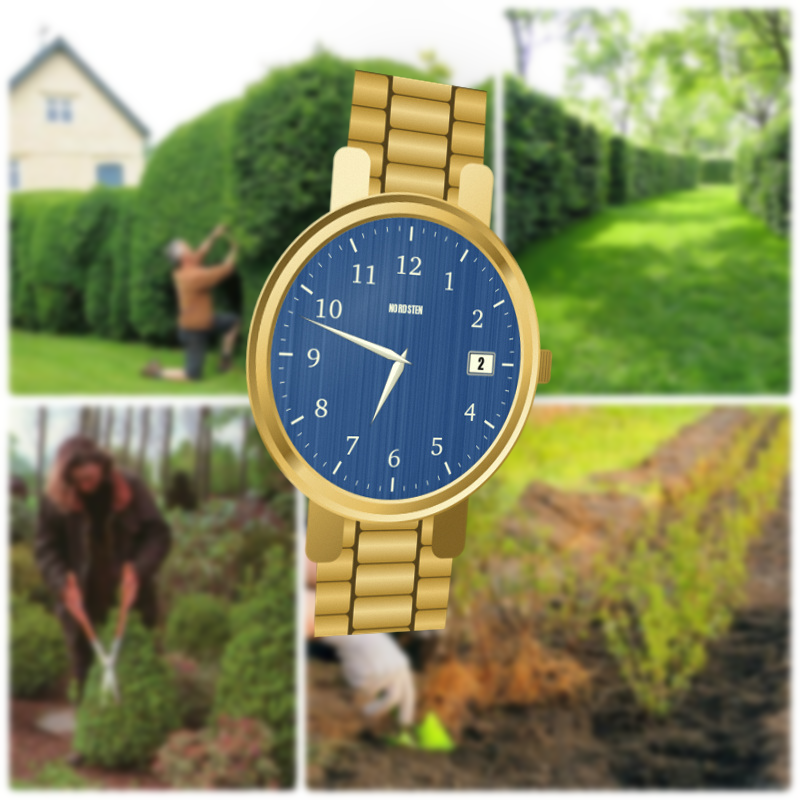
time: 6:48
